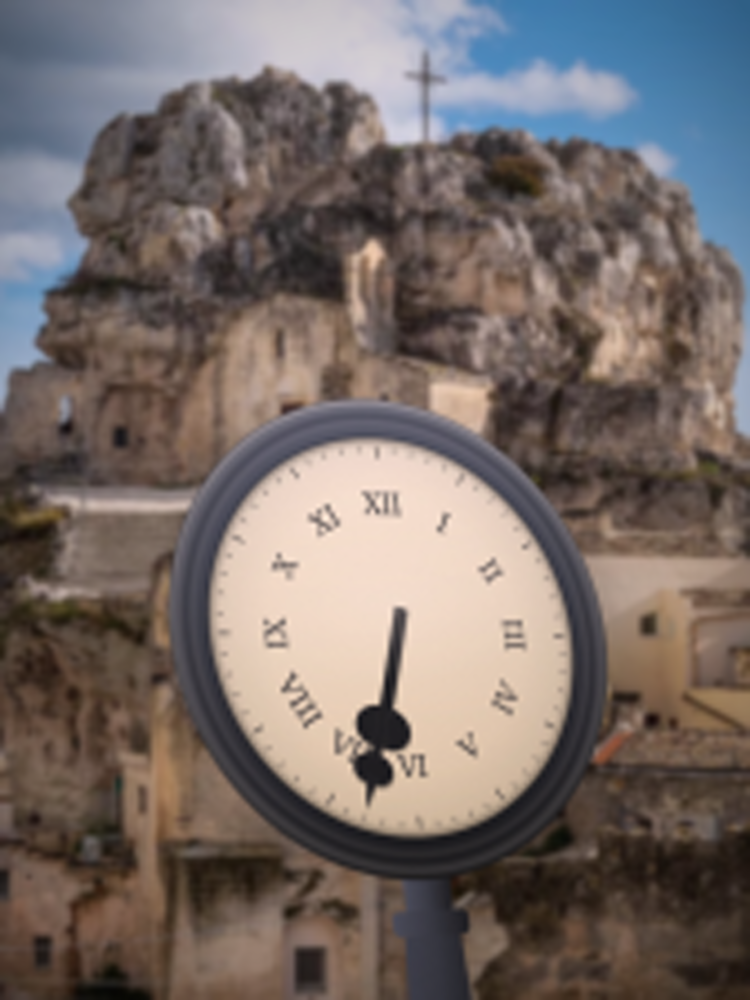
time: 6:33
